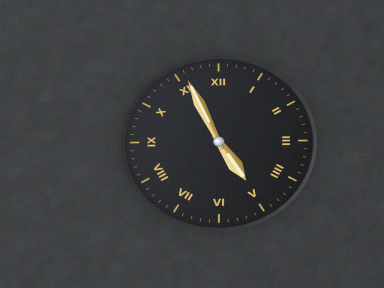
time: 4:56
